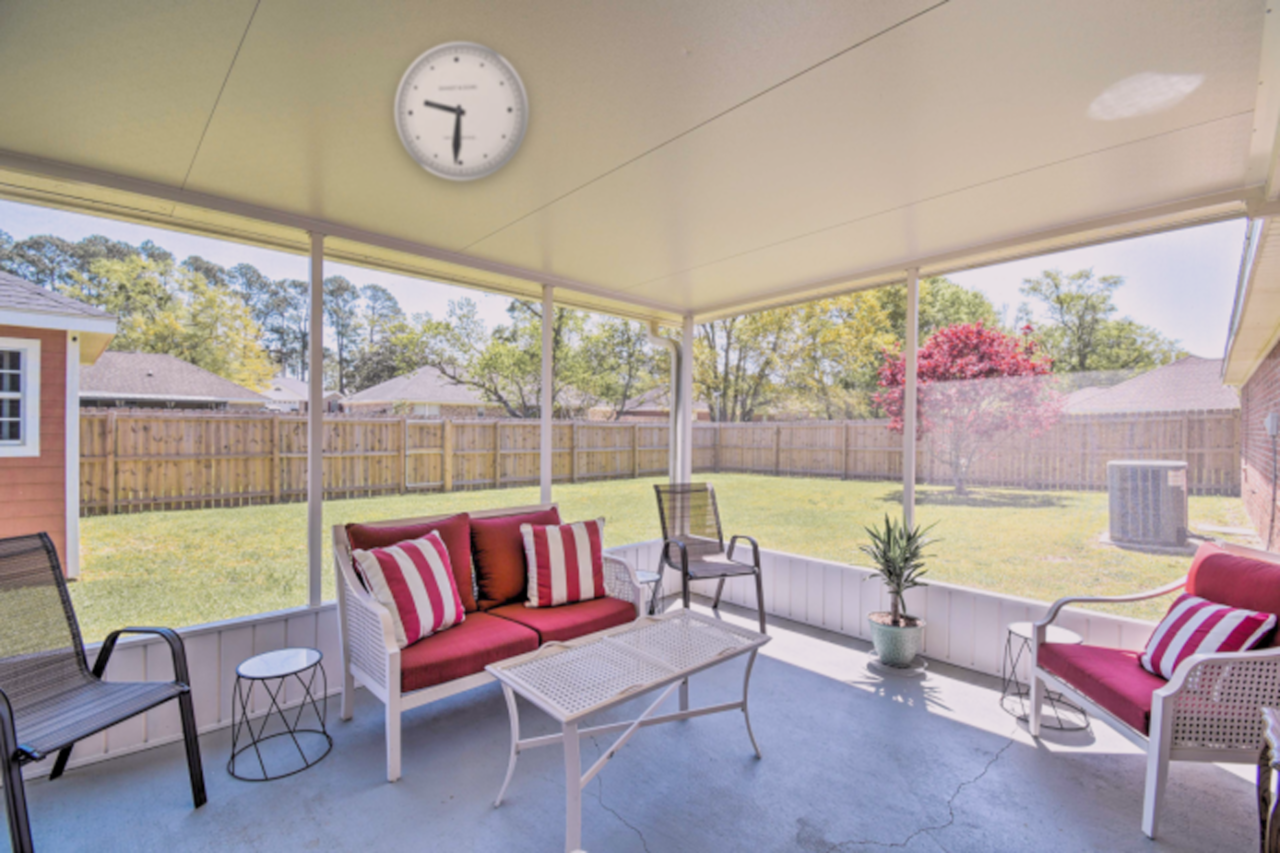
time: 9:31
